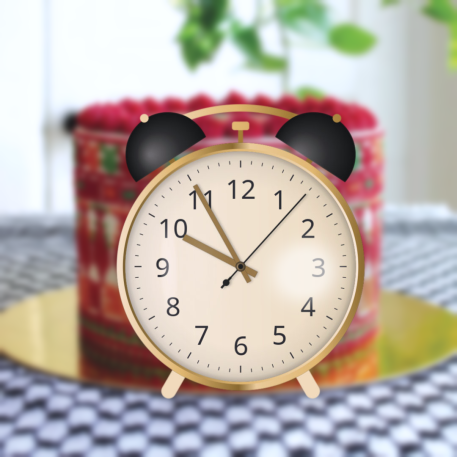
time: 9:55:07
